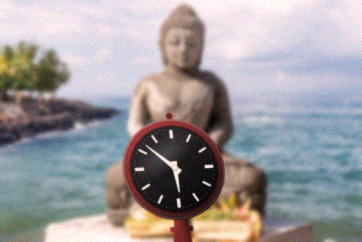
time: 5:52
